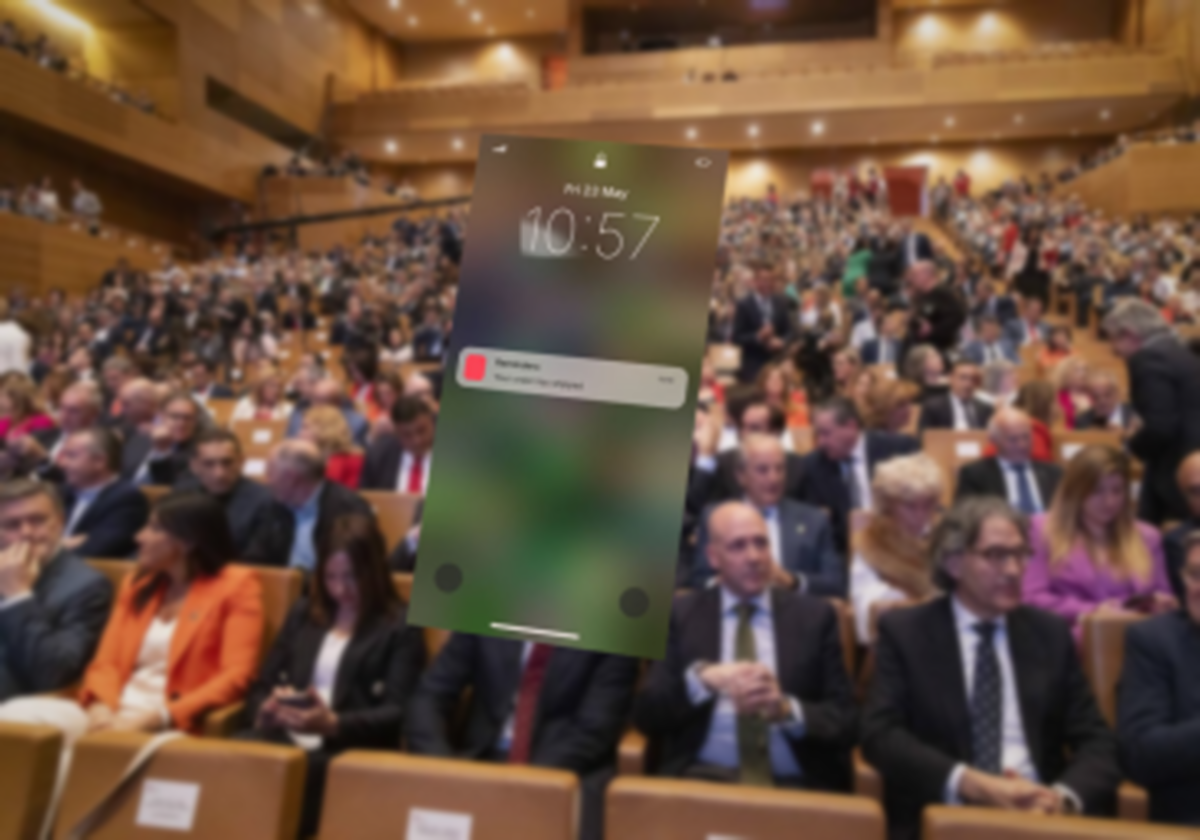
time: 10:57
